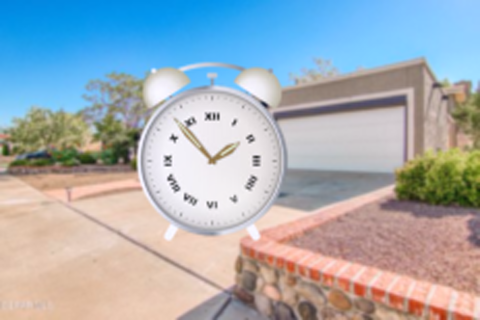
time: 1:53
